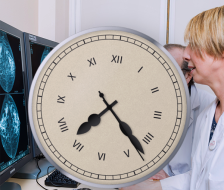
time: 7:22:23
